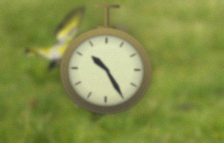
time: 10:25
